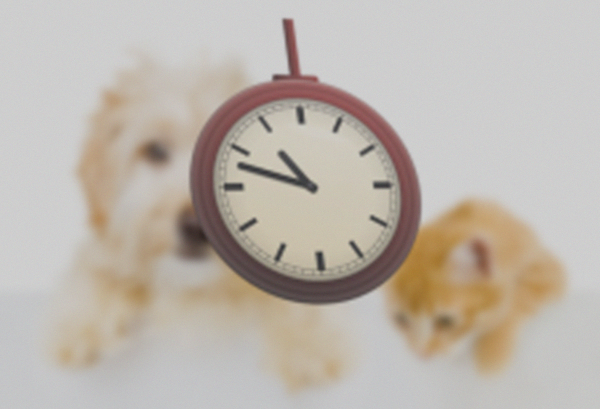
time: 10:48
